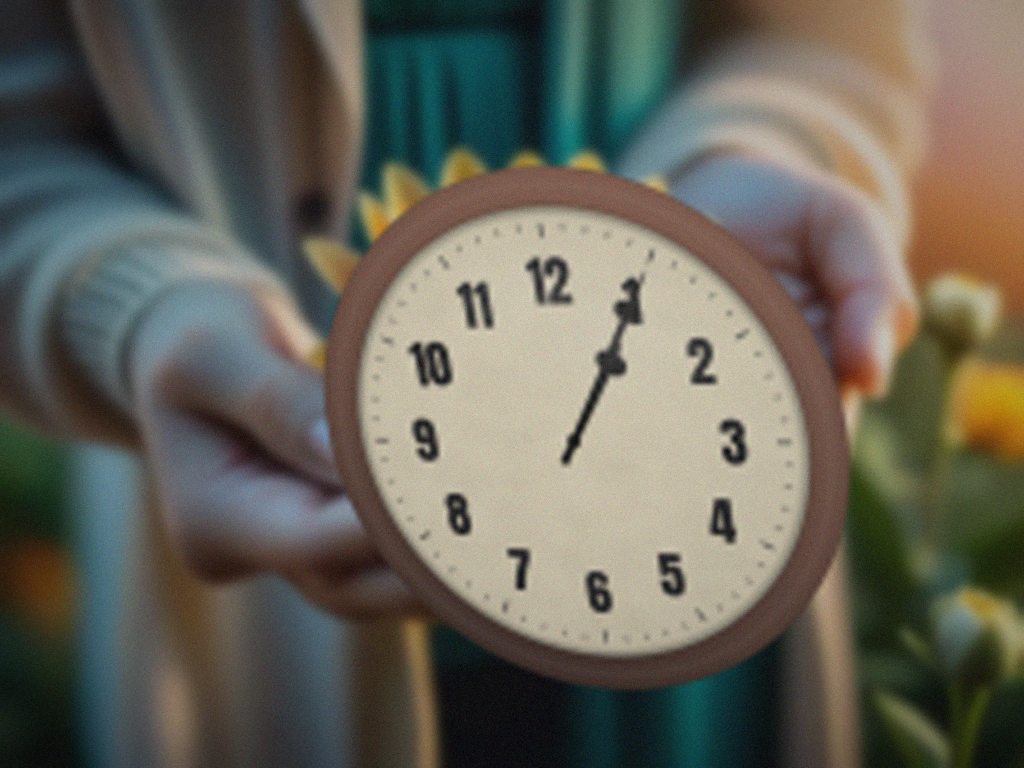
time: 1:05
